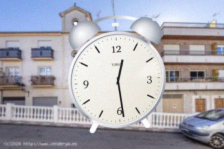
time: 12:29
